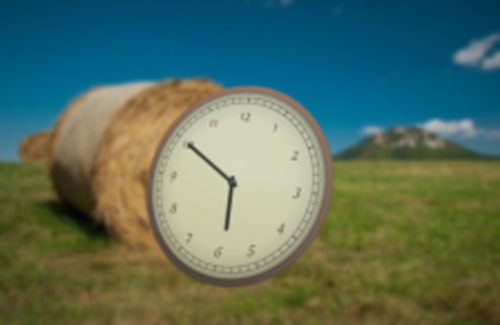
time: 5:50
